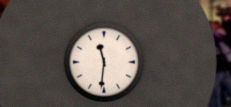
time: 11:31
